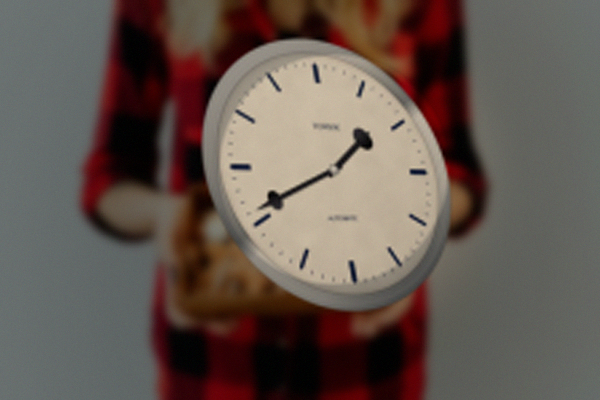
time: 1:41
